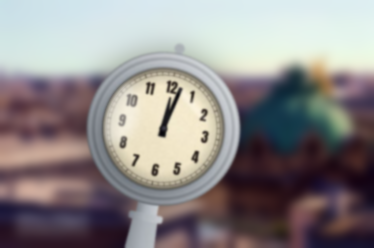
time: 12:02
